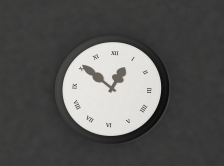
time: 12:51
